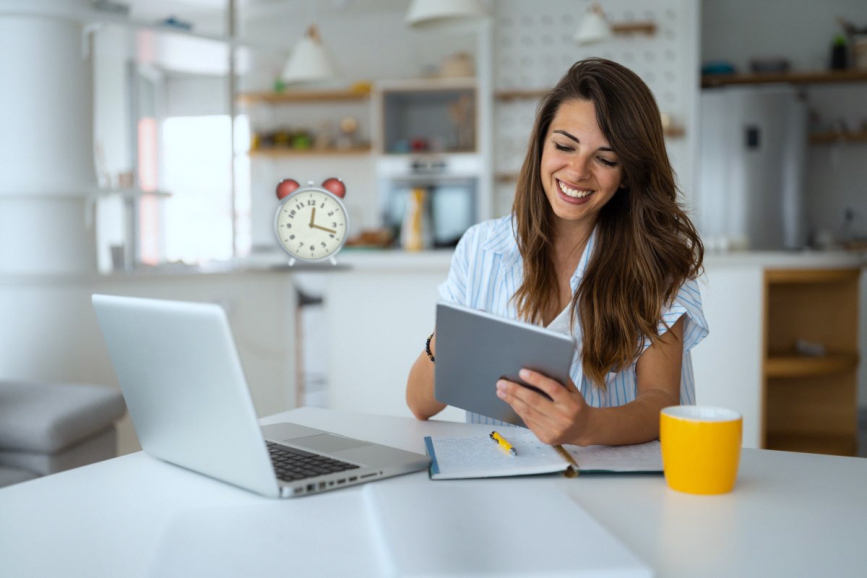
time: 12:18
